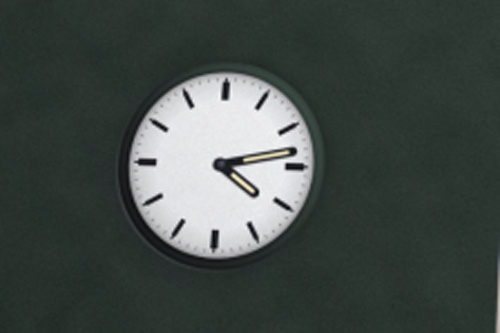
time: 4:13
